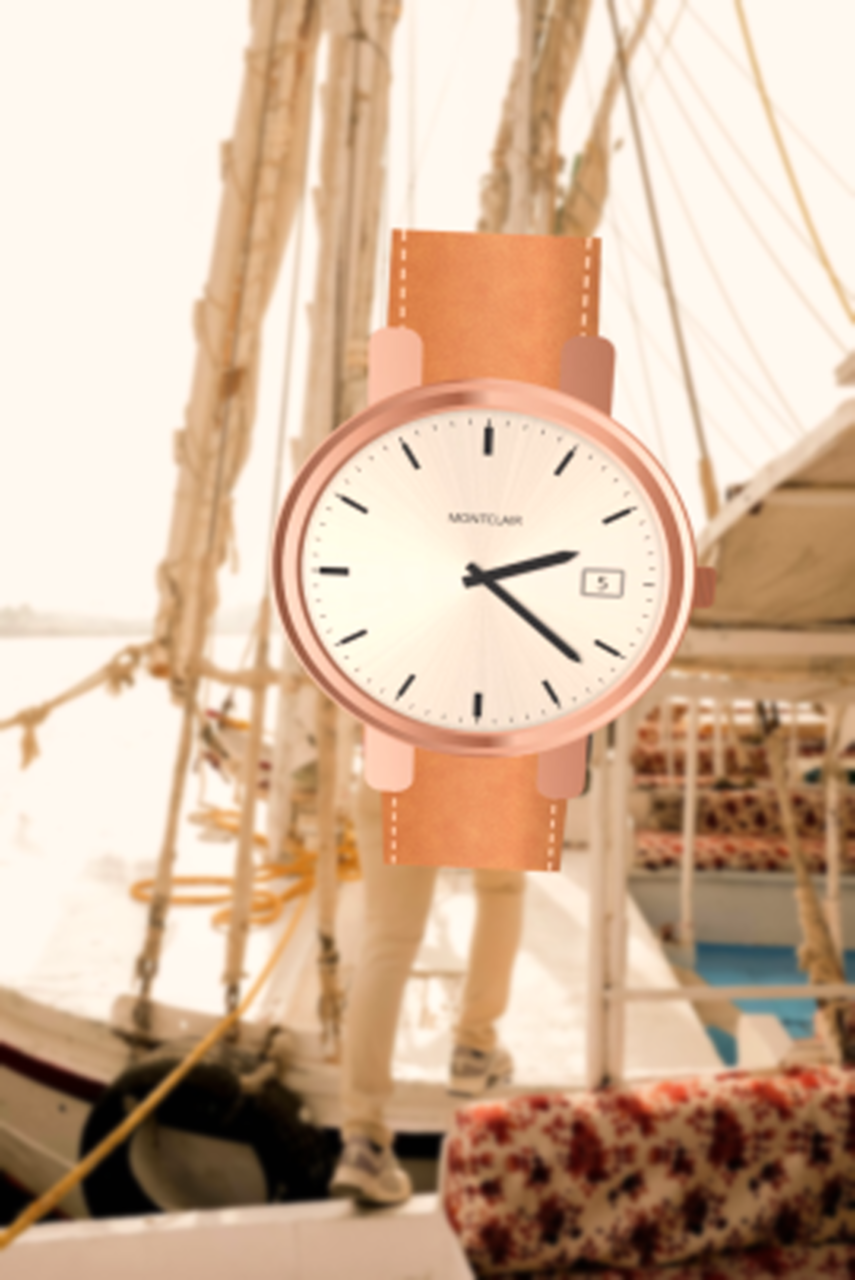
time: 2:22
